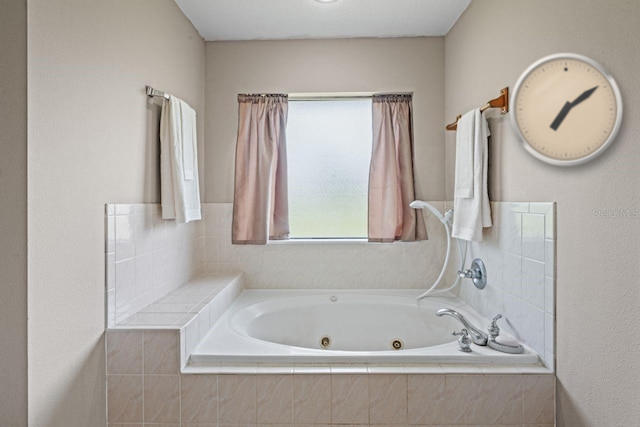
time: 7:09
